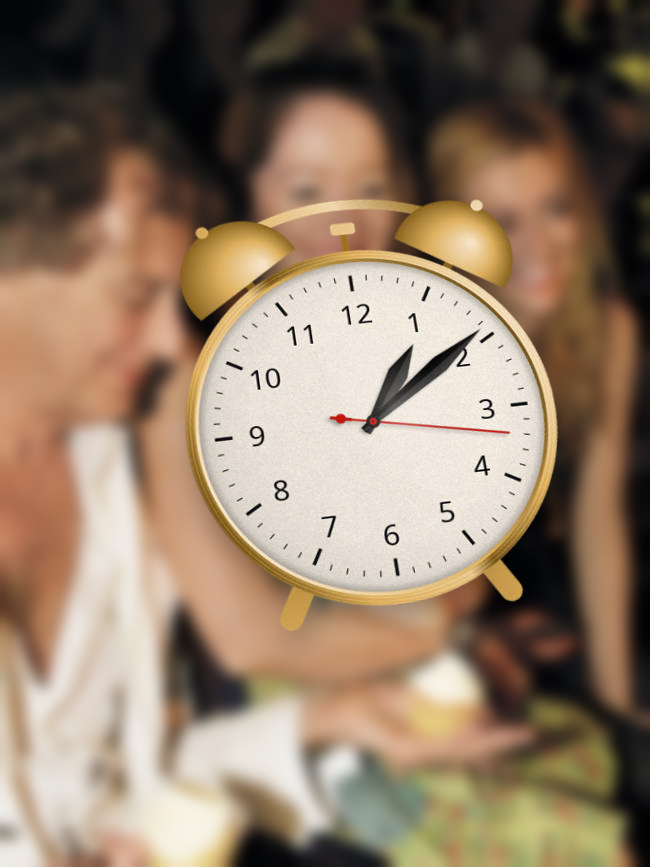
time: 1:09:17
